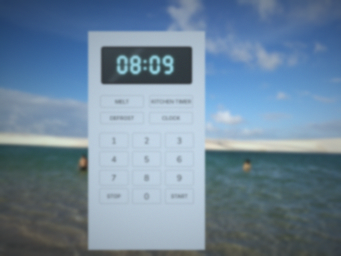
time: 8:09
